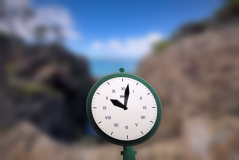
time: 10:02
